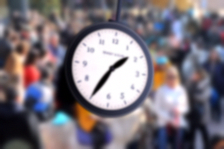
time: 1:35
